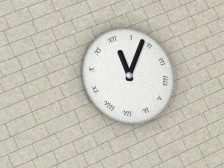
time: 12:08
